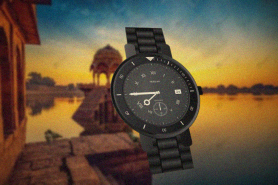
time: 7:45
